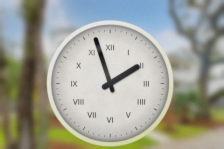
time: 1:57
